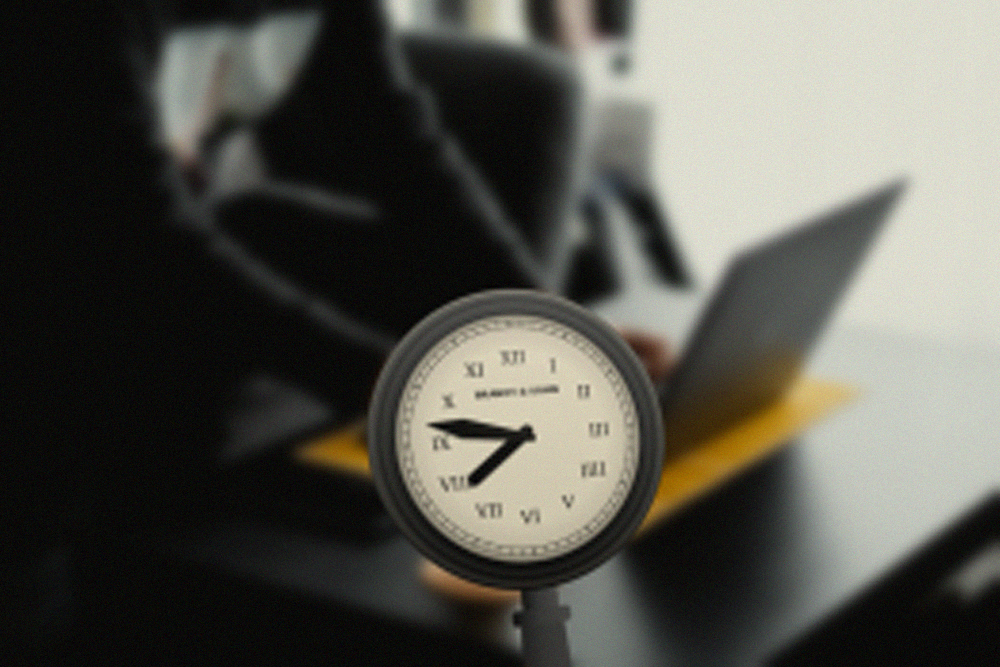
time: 7:47
